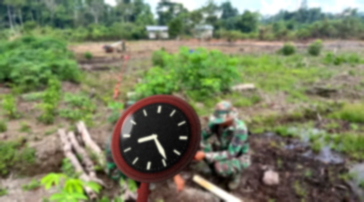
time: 8:24
